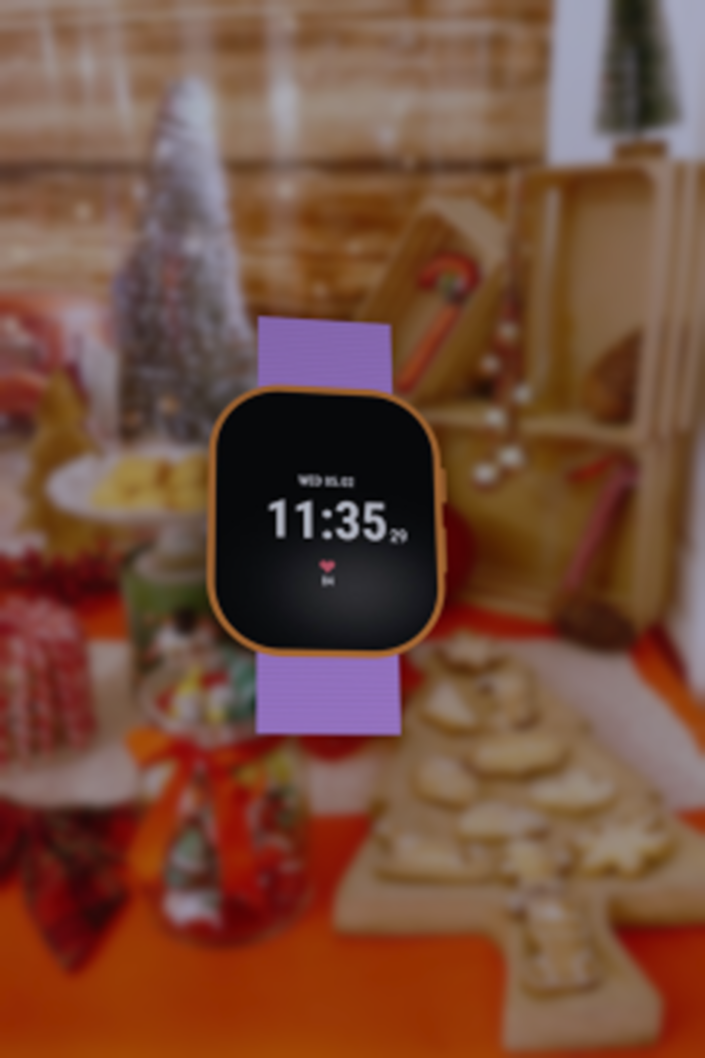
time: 11:35
